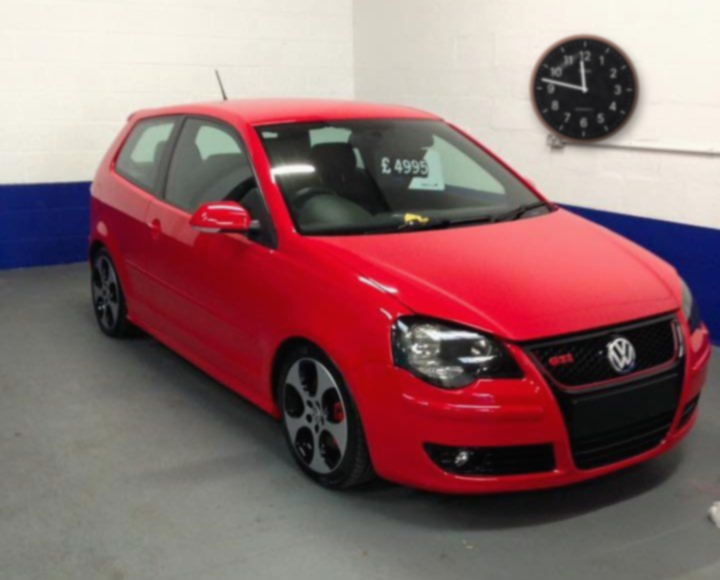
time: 11:47
